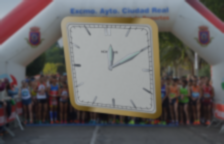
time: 12:10
